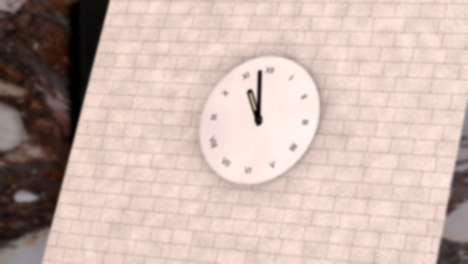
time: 10:58
